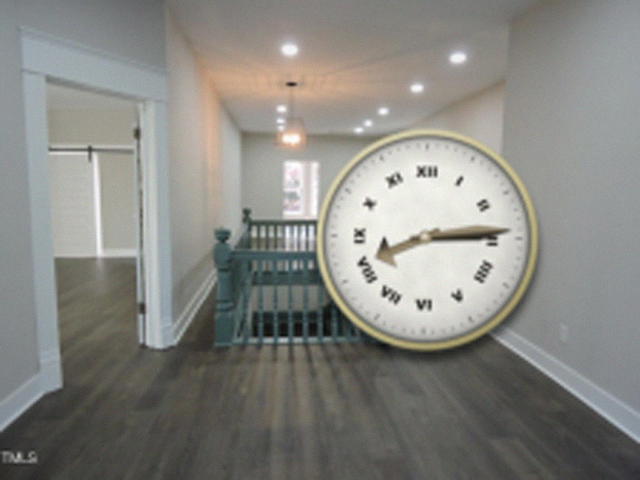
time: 8:14
